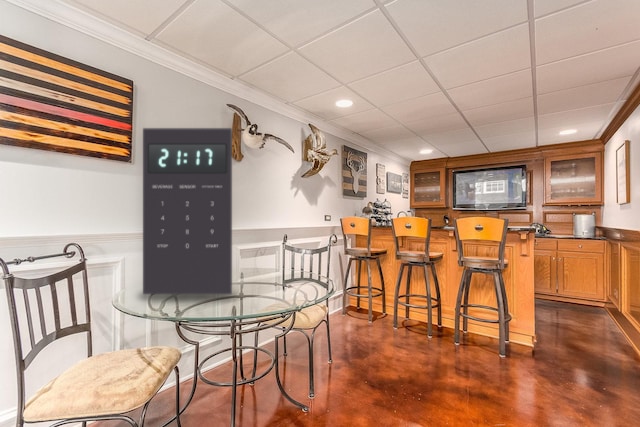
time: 21:17
